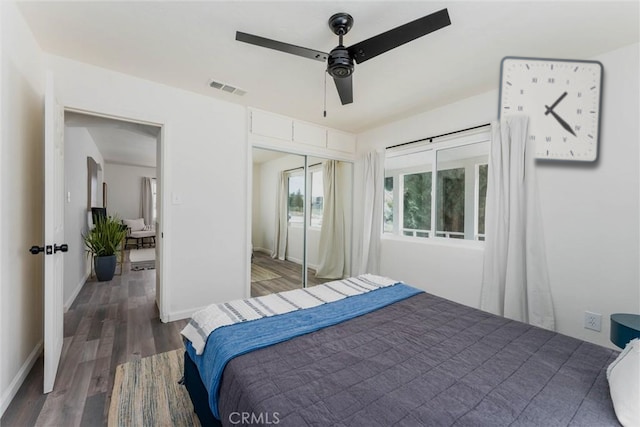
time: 1:22
